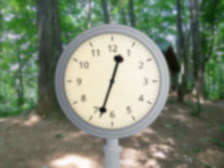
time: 12:33
